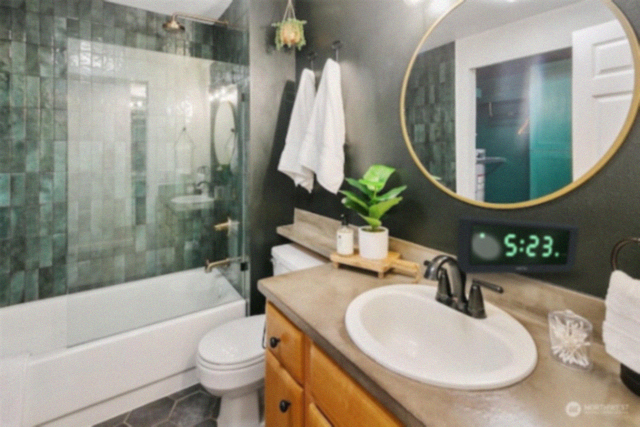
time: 5:23
